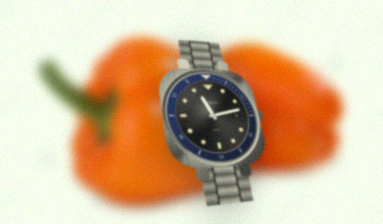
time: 11:13
